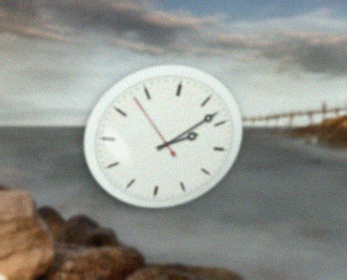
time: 2:07:53
